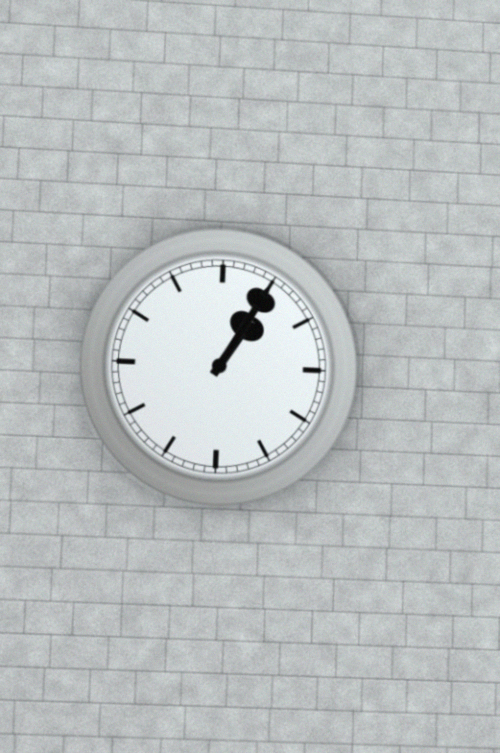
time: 1:05
